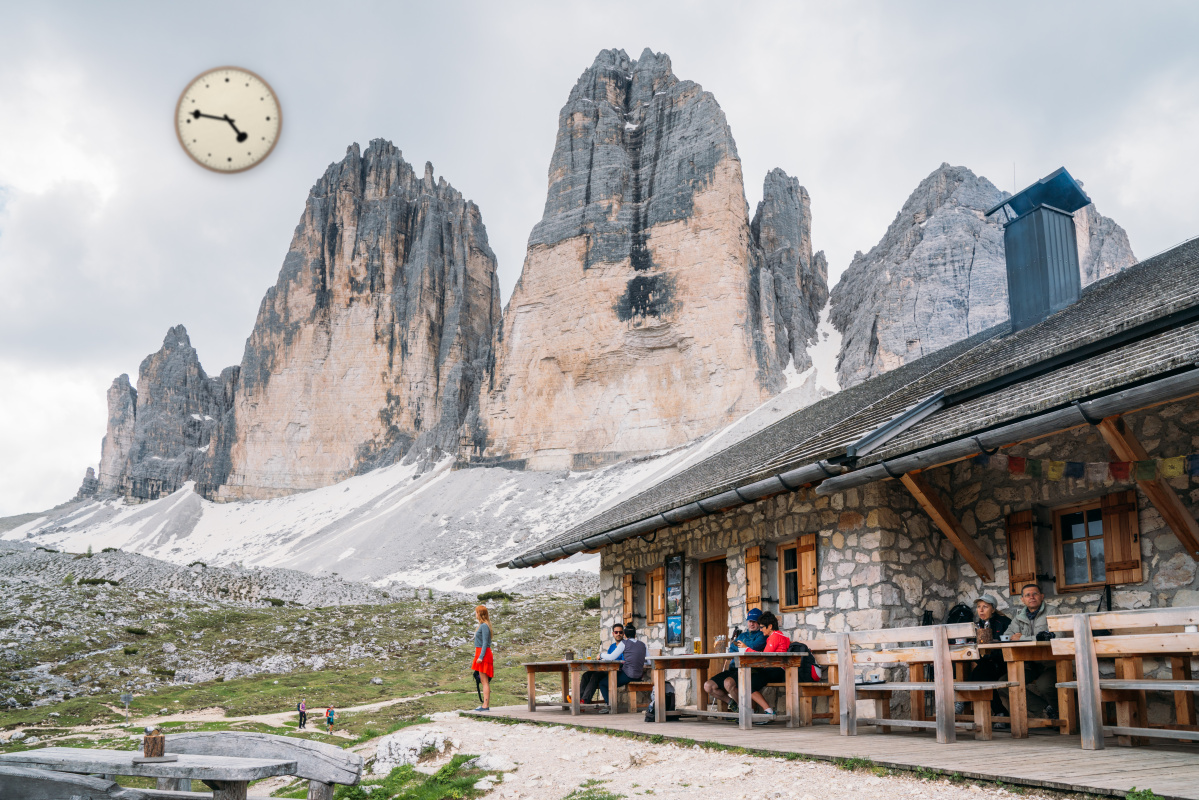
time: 4:47
